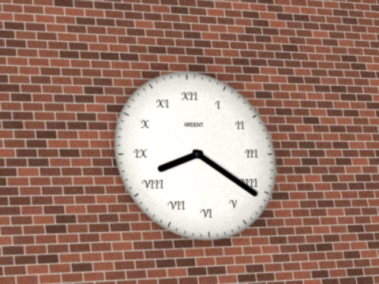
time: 8:21
